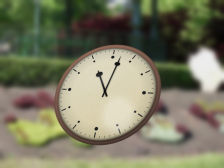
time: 11:02
